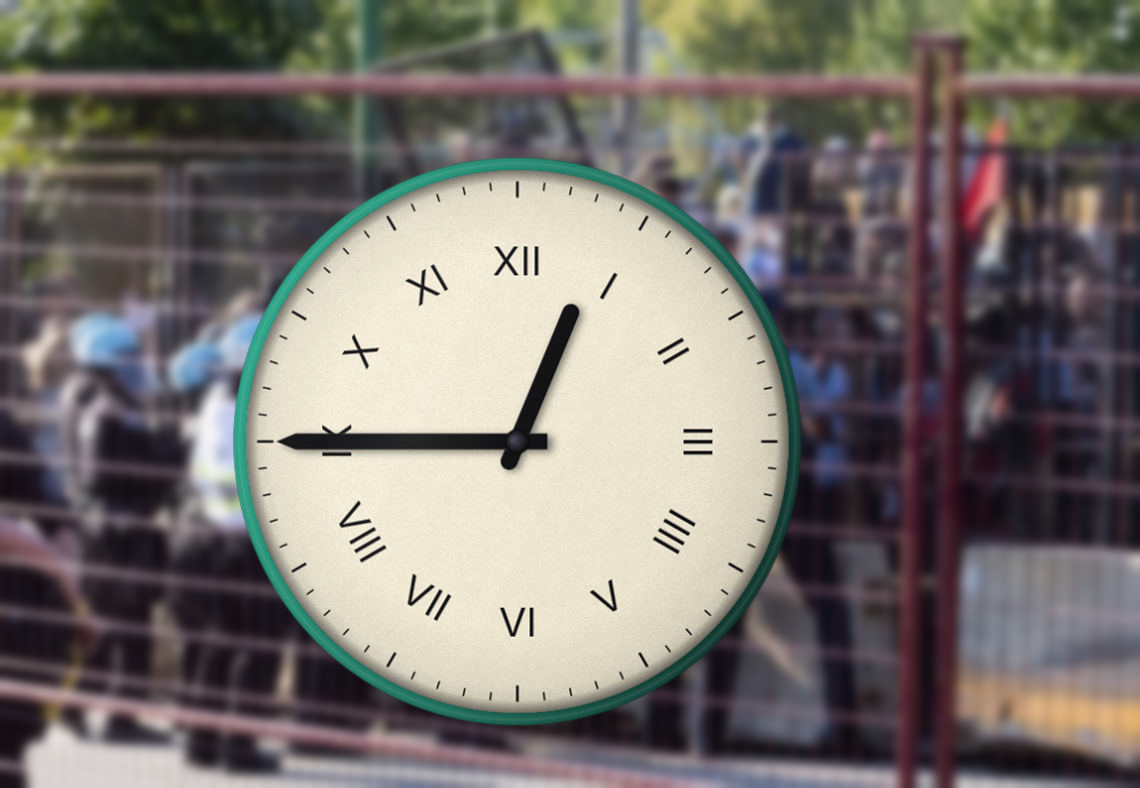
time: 12:45
